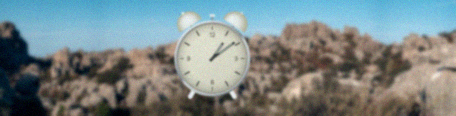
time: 1:09
